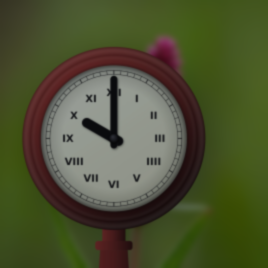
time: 10:00
